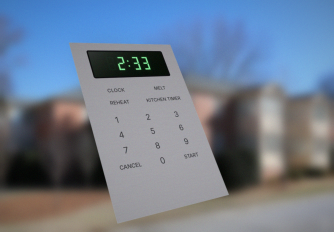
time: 2:33
